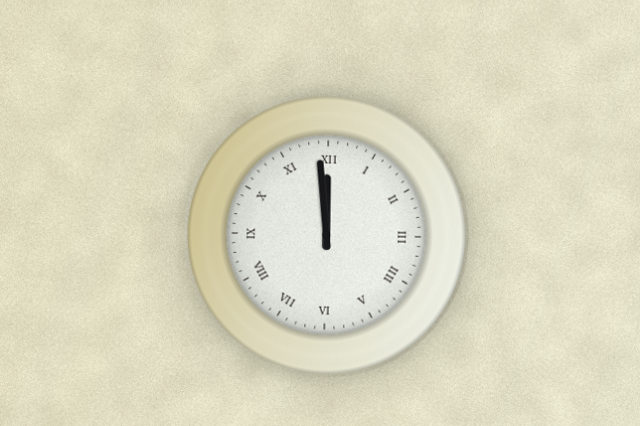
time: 11:59
